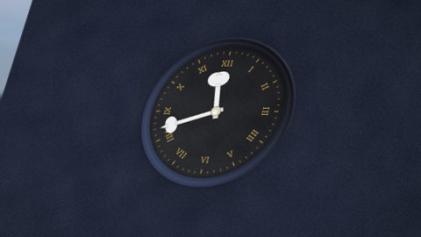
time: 11:42
